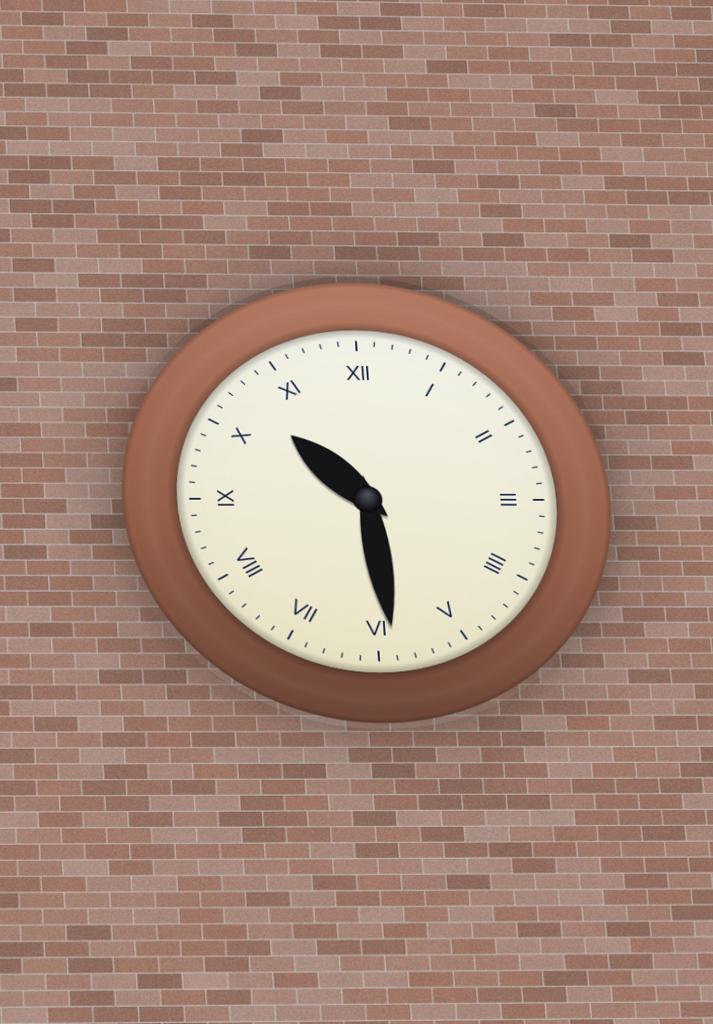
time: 10:29
